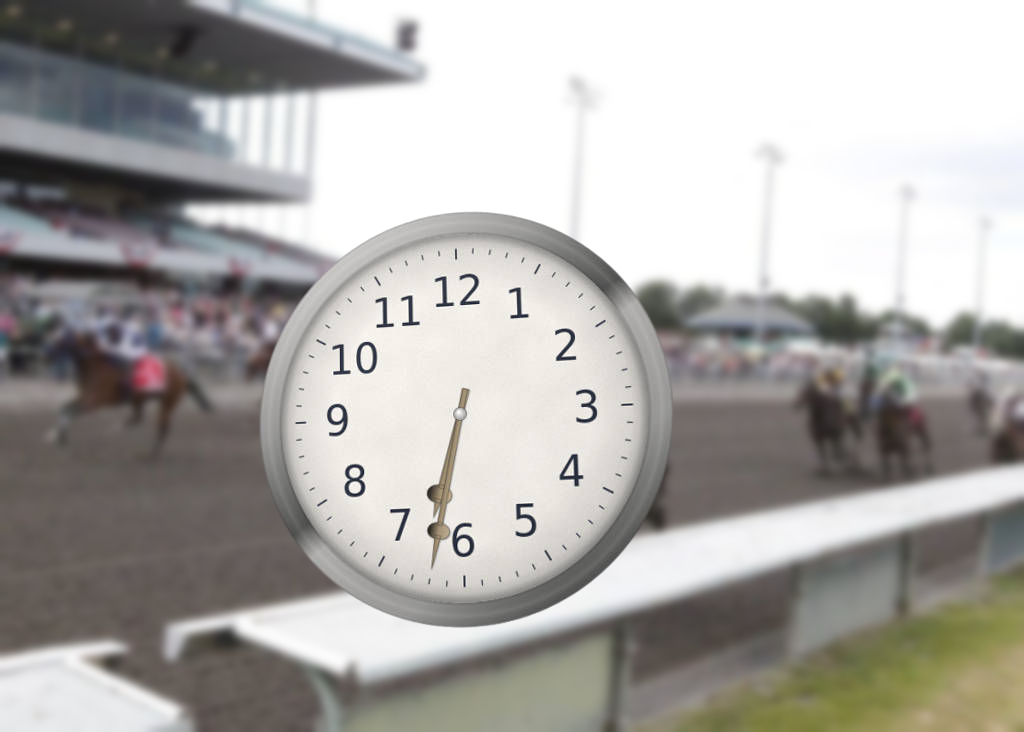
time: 6:32
